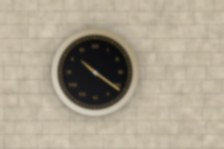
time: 10:21
